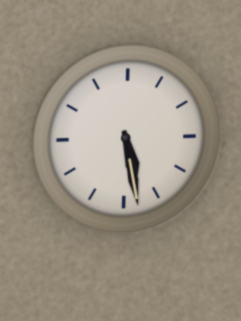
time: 5:28
